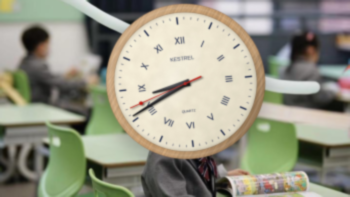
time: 8:40:42
